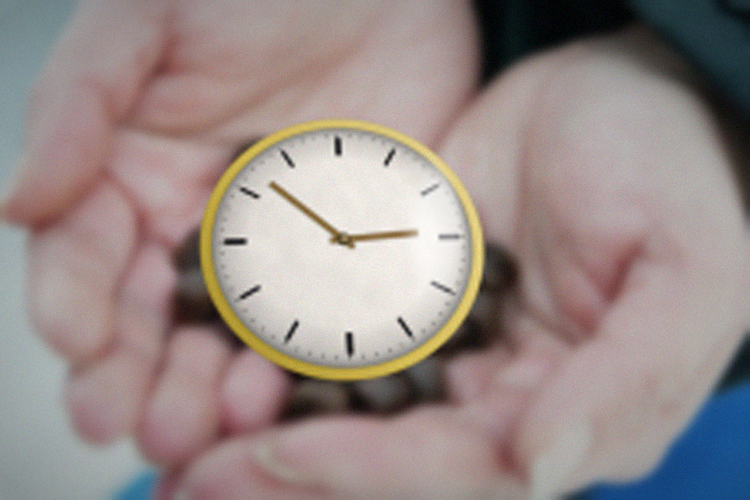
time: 2:52
